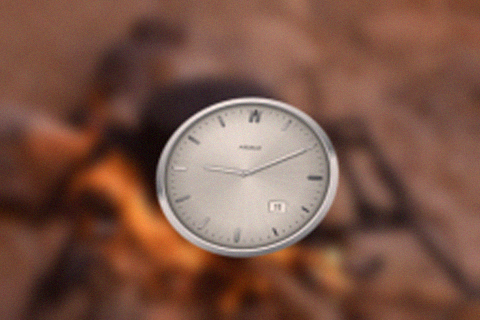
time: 9:10
